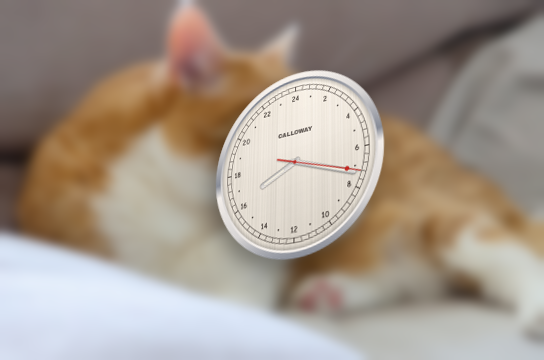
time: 16:18:18
